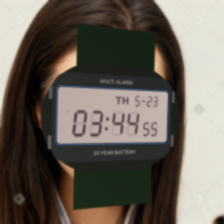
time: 3:44:55
